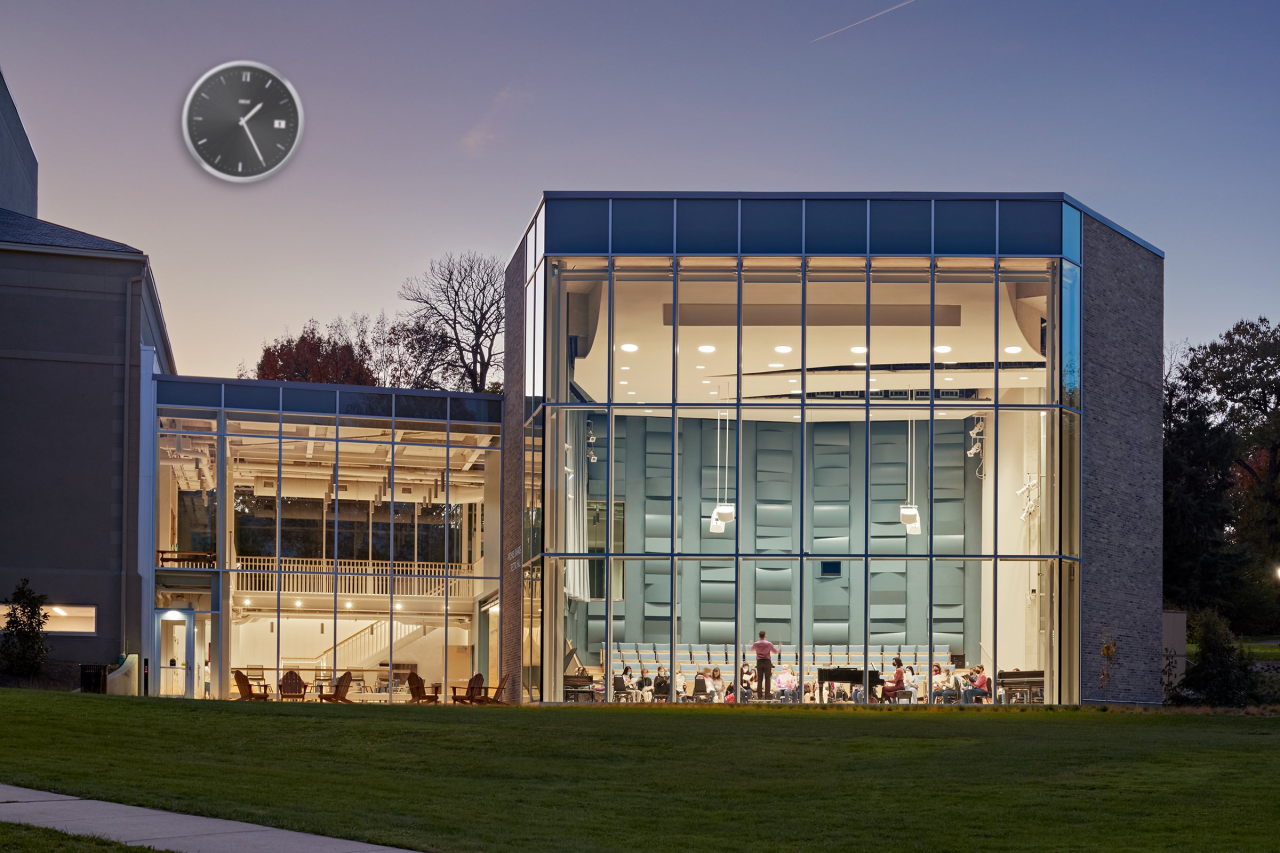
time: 1:25
